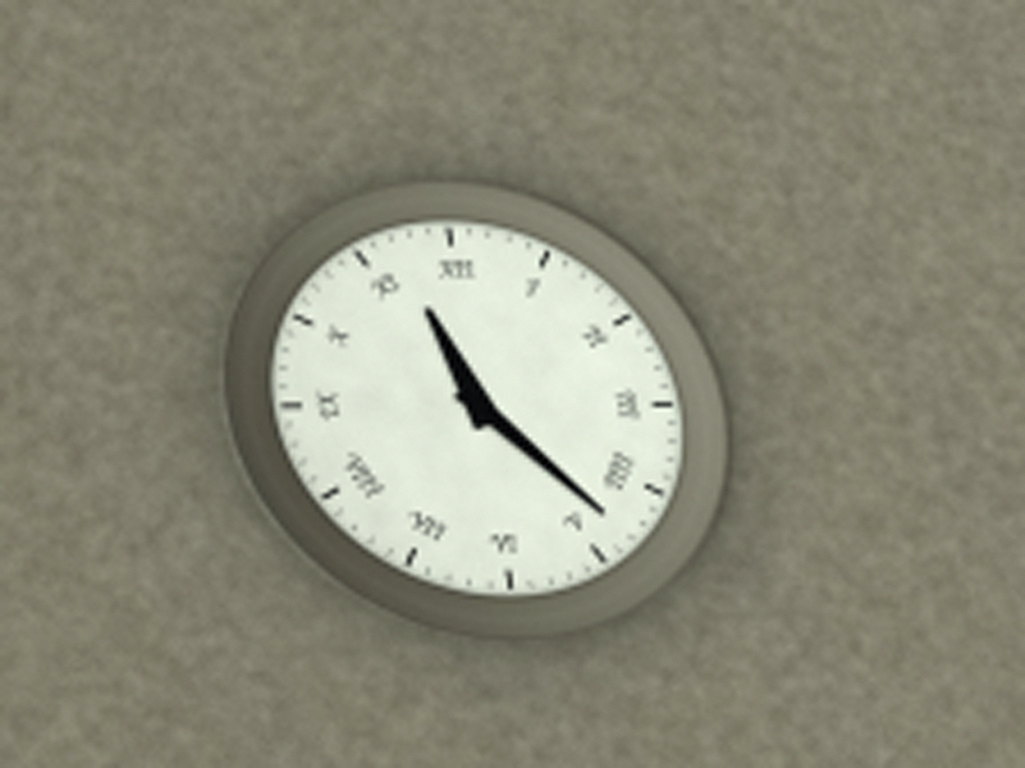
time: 11:23
